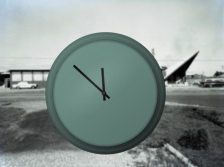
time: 11:52
